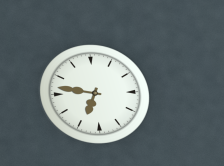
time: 6:47
